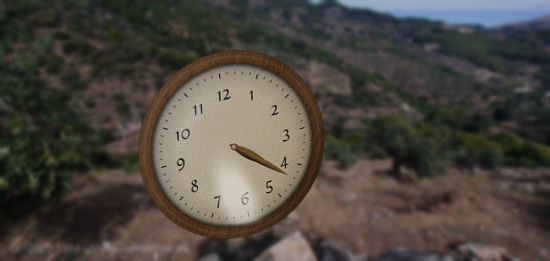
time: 4:22
